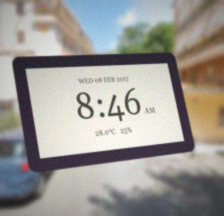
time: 8:46
